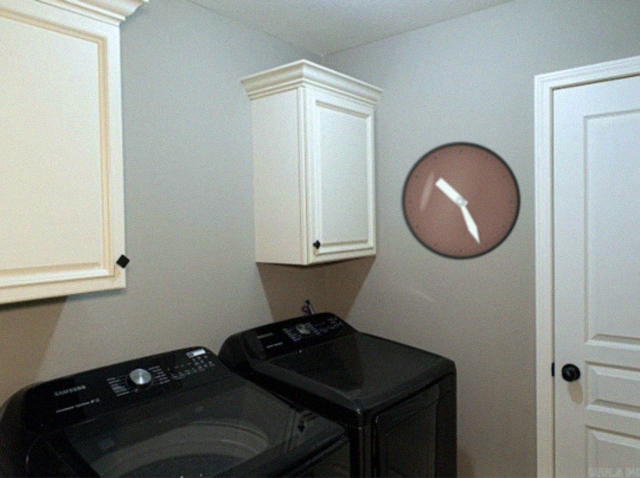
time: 10:26
